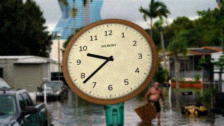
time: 9:38
